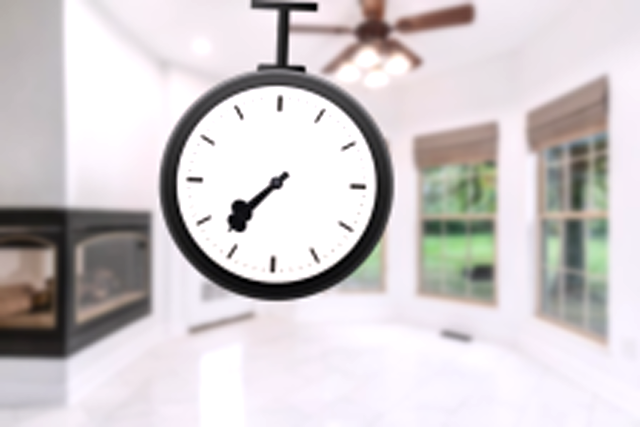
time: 7:37
